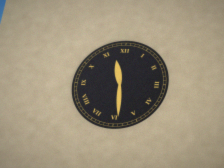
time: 11:29
